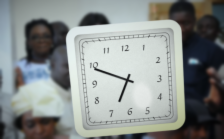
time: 6:49
